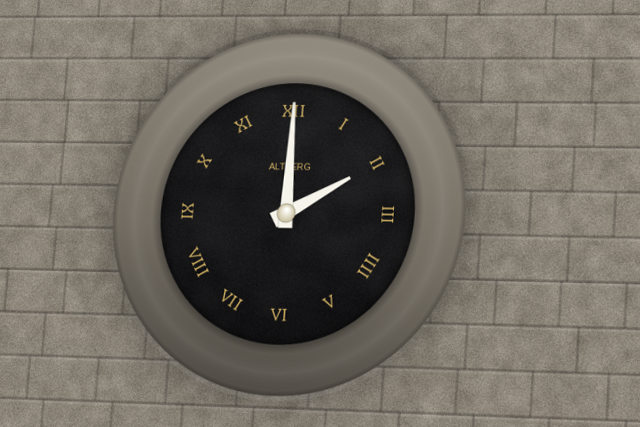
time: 2:00
